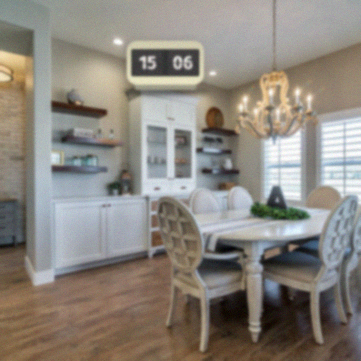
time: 15:06
